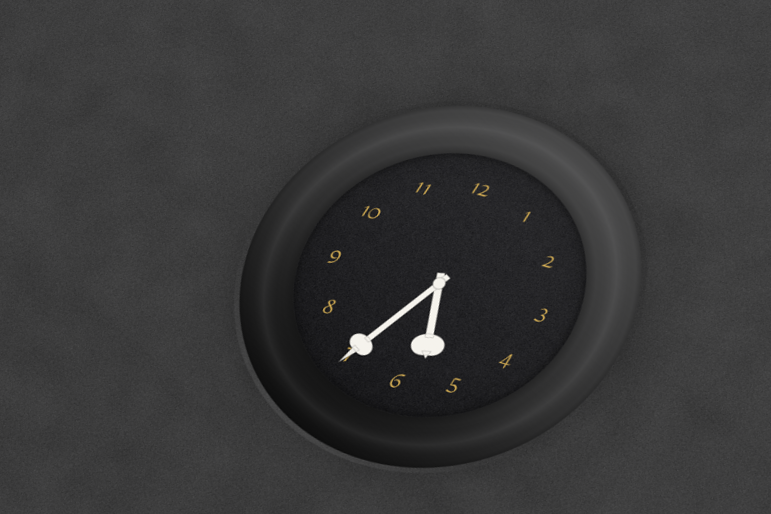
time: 5:35
